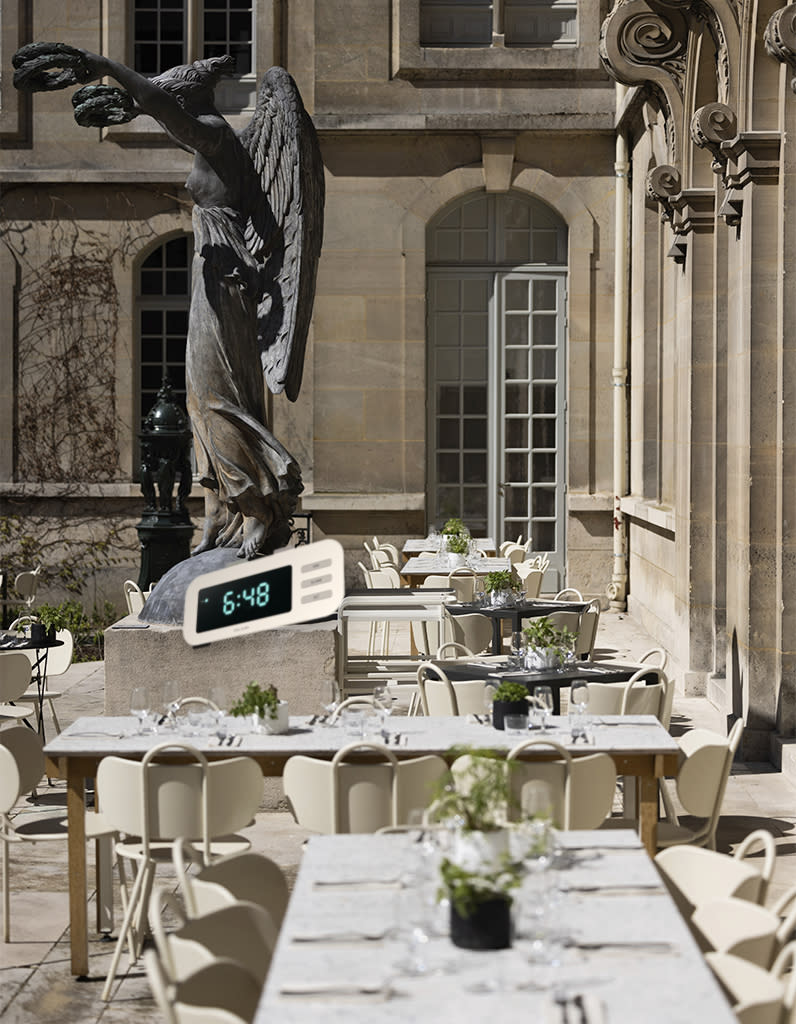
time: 6:48
